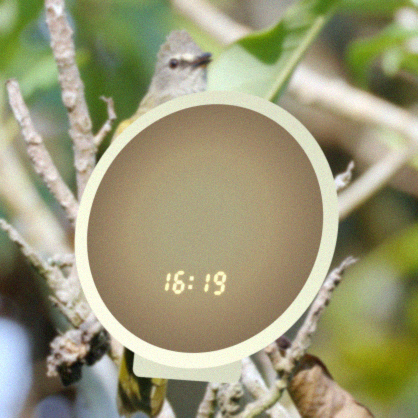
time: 16:19
